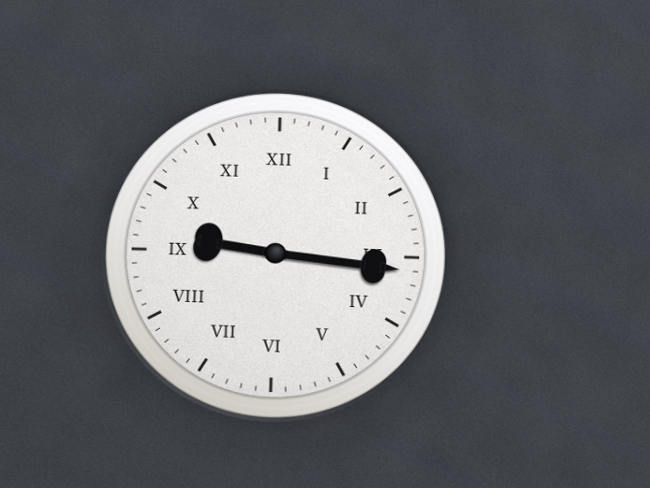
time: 9:16
